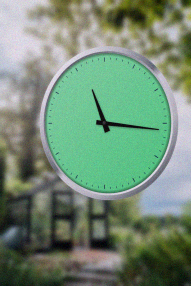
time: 11:16
